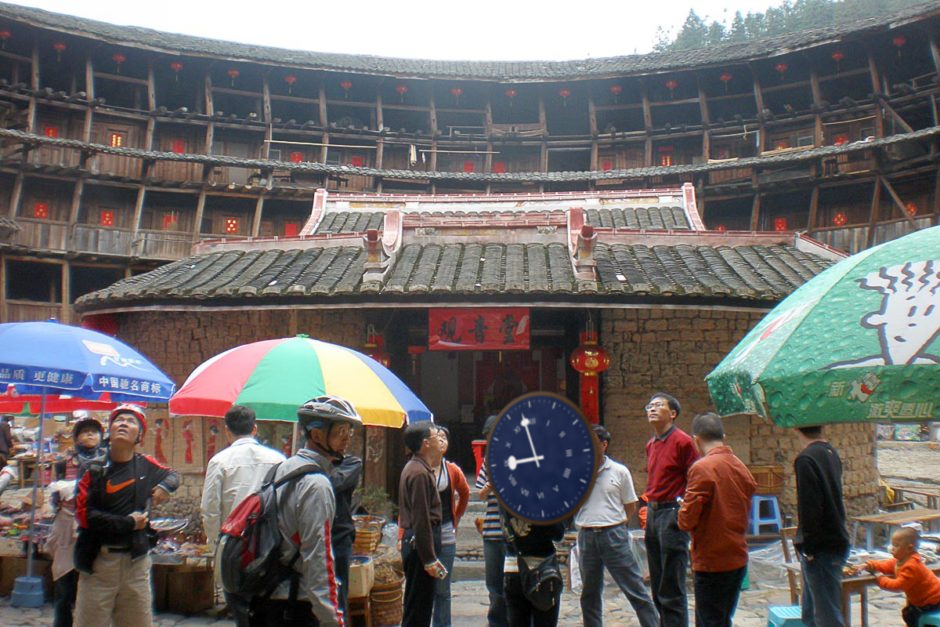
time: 8:58
